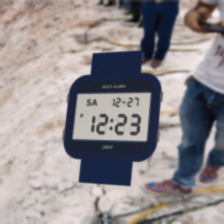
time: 12:23
